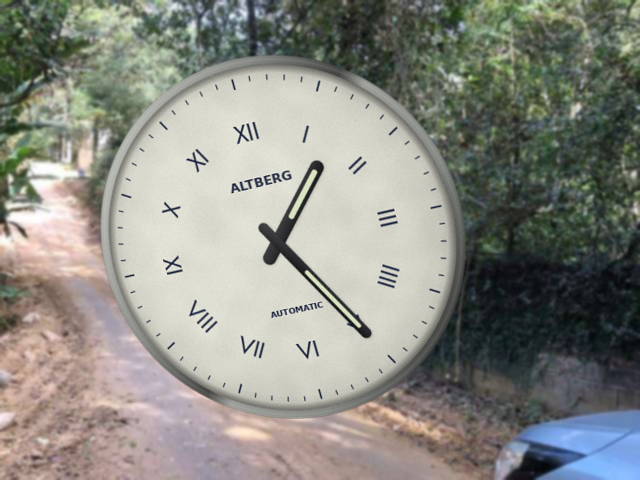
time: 1:25
